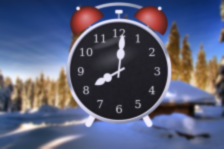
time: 8:01
